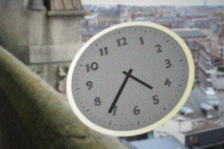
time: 4:36
